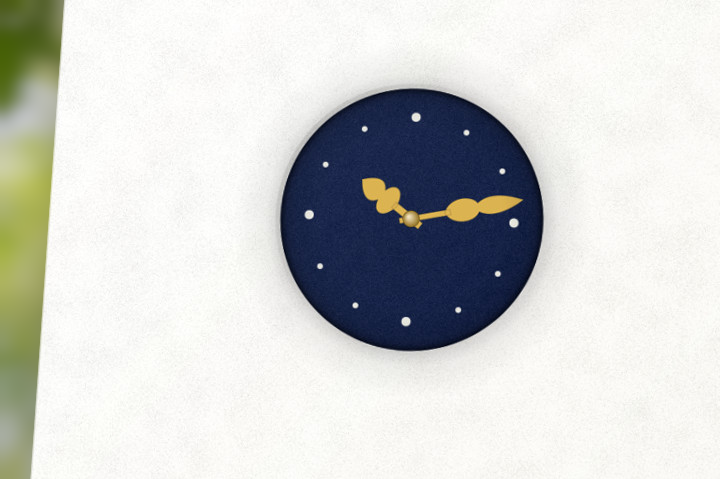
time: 10:13
